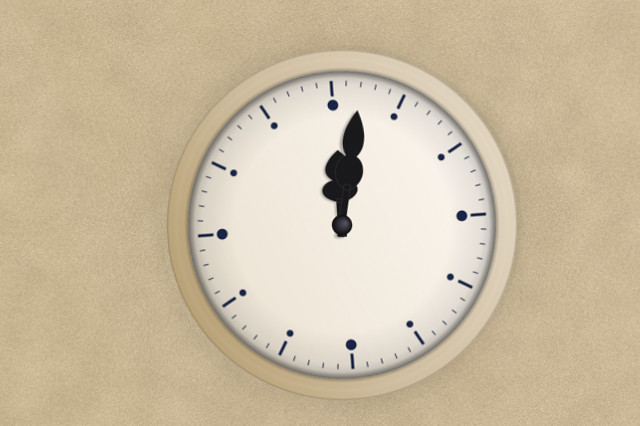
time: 12:02
